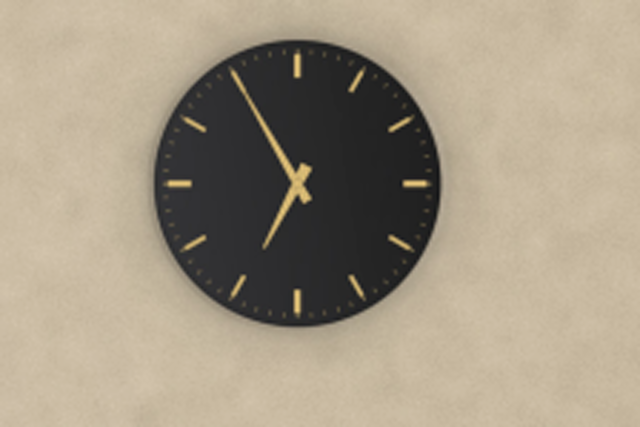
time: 6:55
